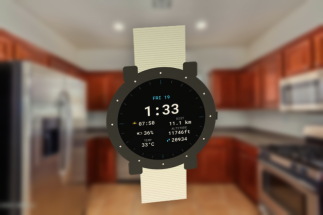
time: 1:33
